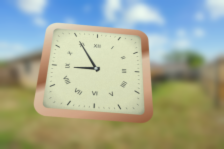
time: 8:55
